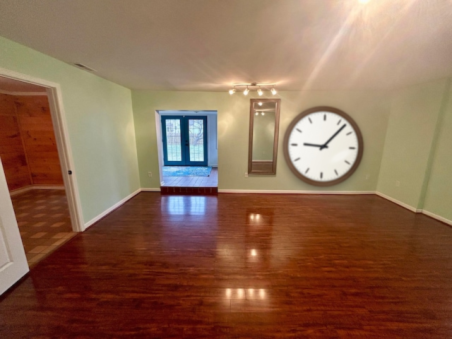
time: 9:07
